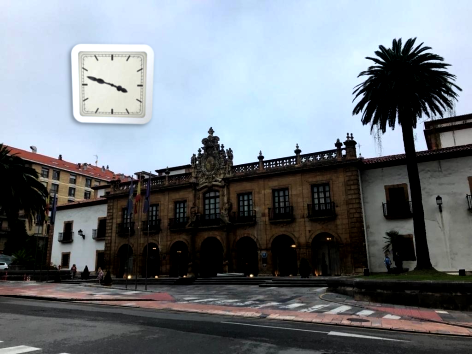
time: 3:48
